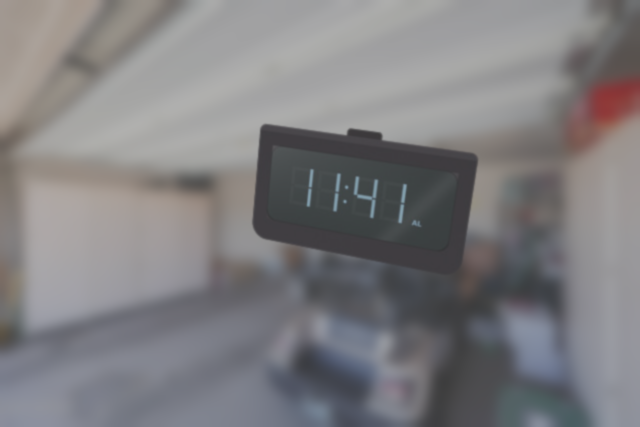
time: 11:41
